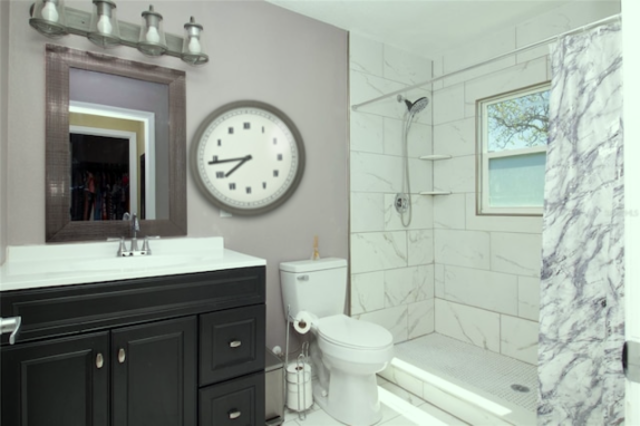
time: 7:44
